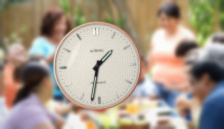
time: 1:32
